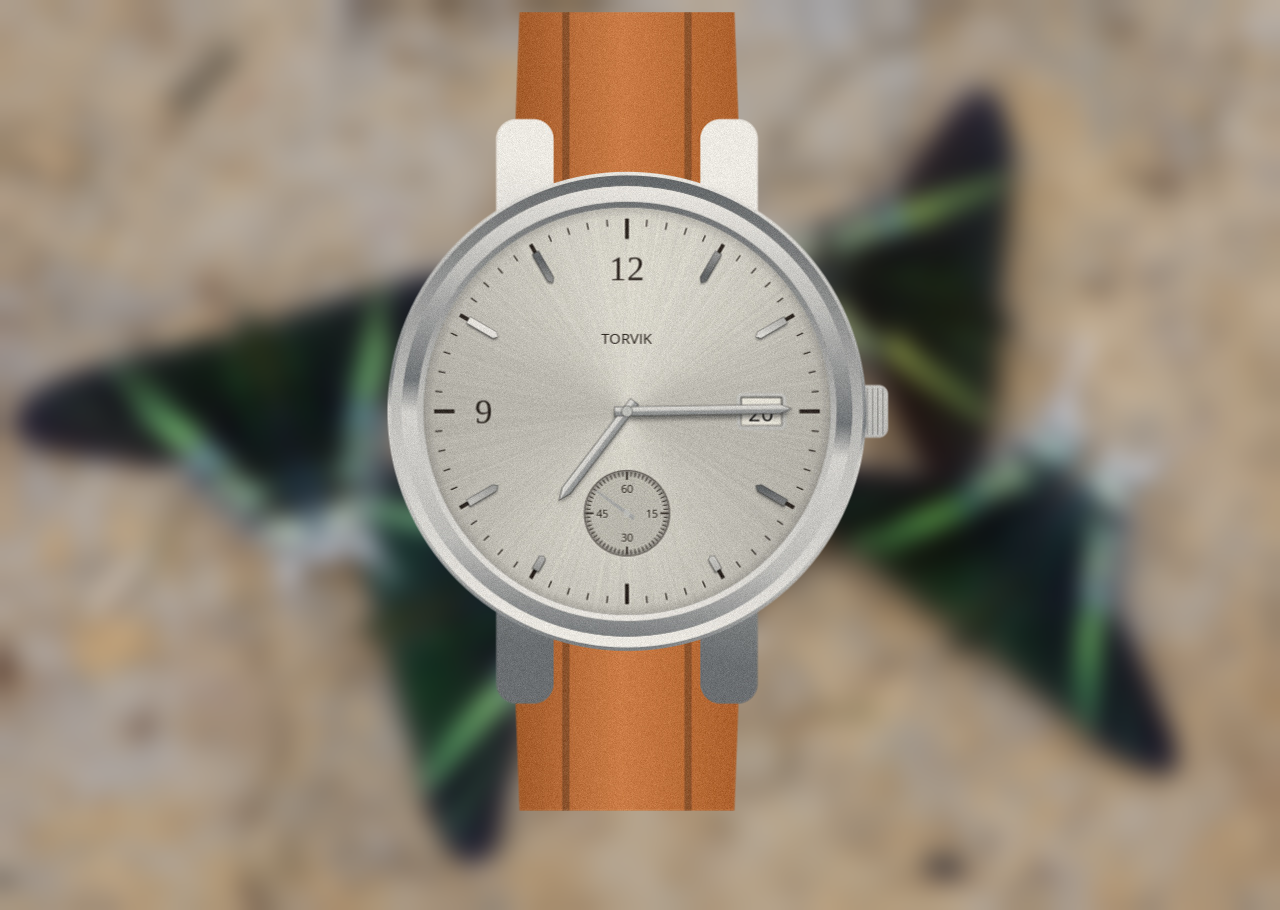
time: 7:14:51
